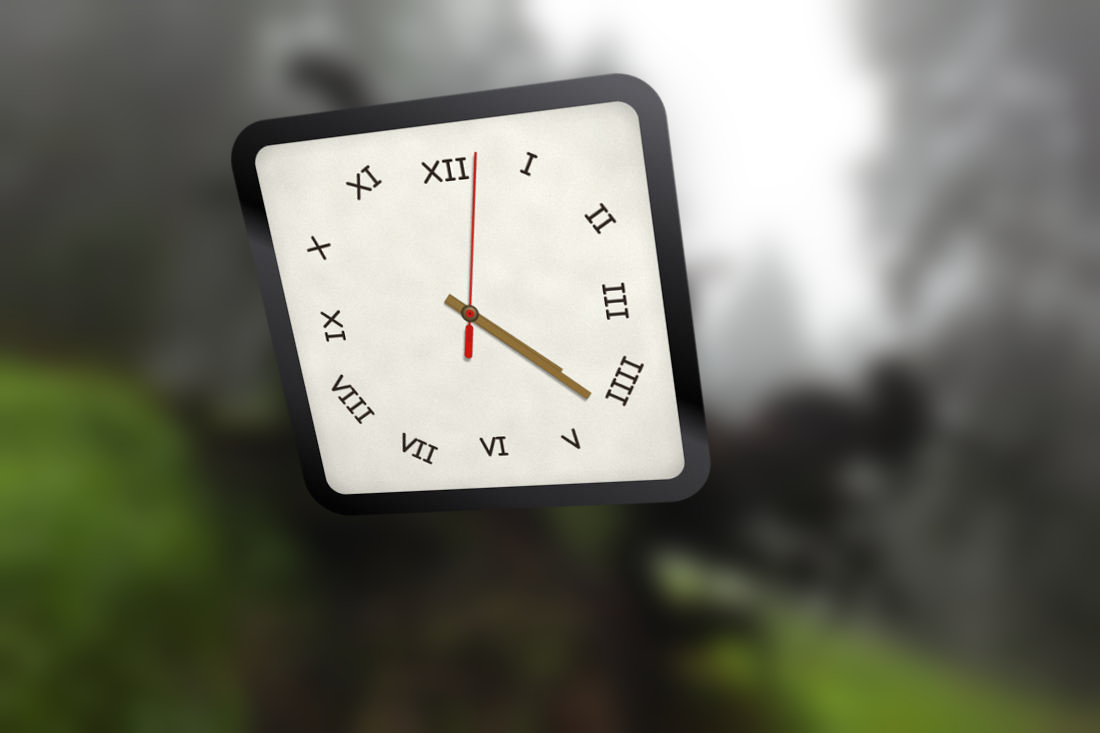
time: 4:22:02
